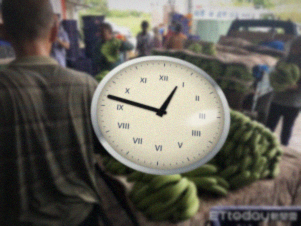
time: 12:47
